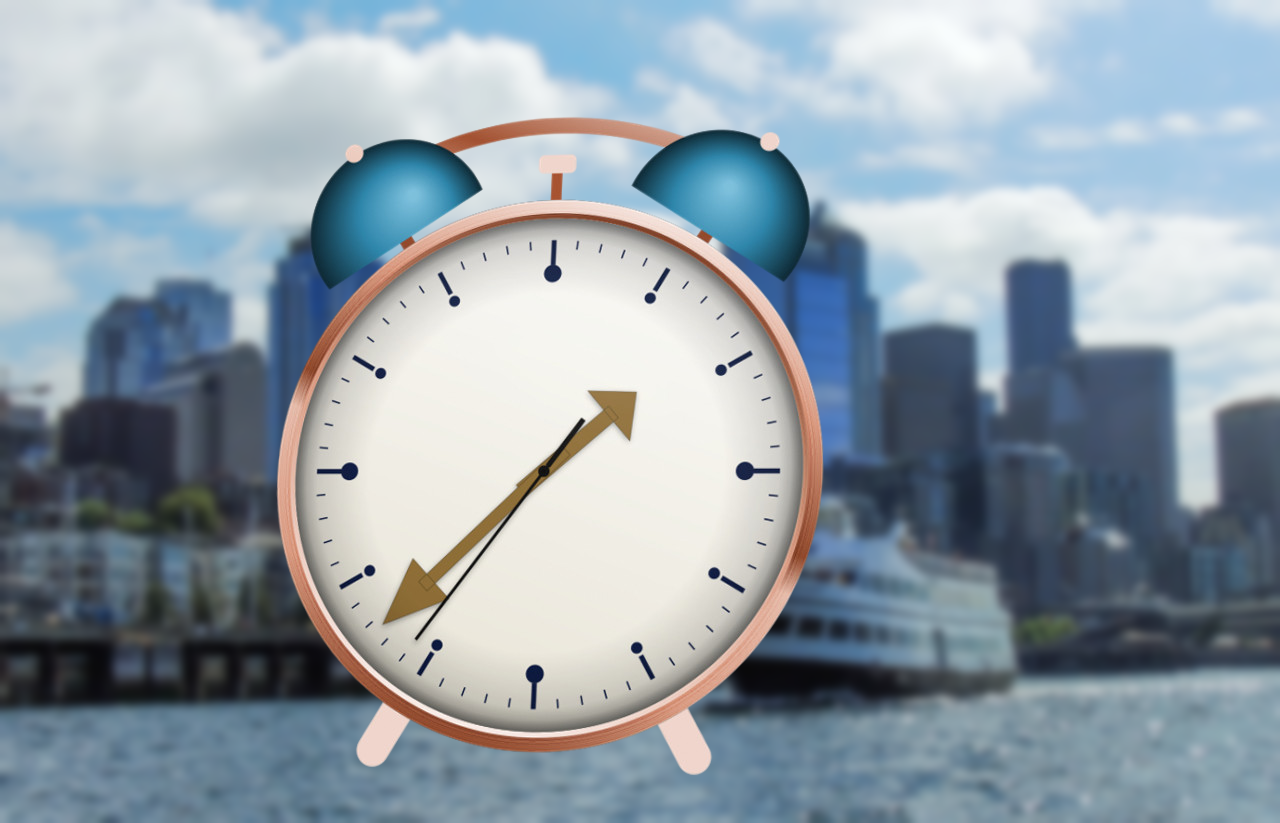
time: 1:37:36
